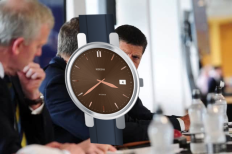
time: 3:39
